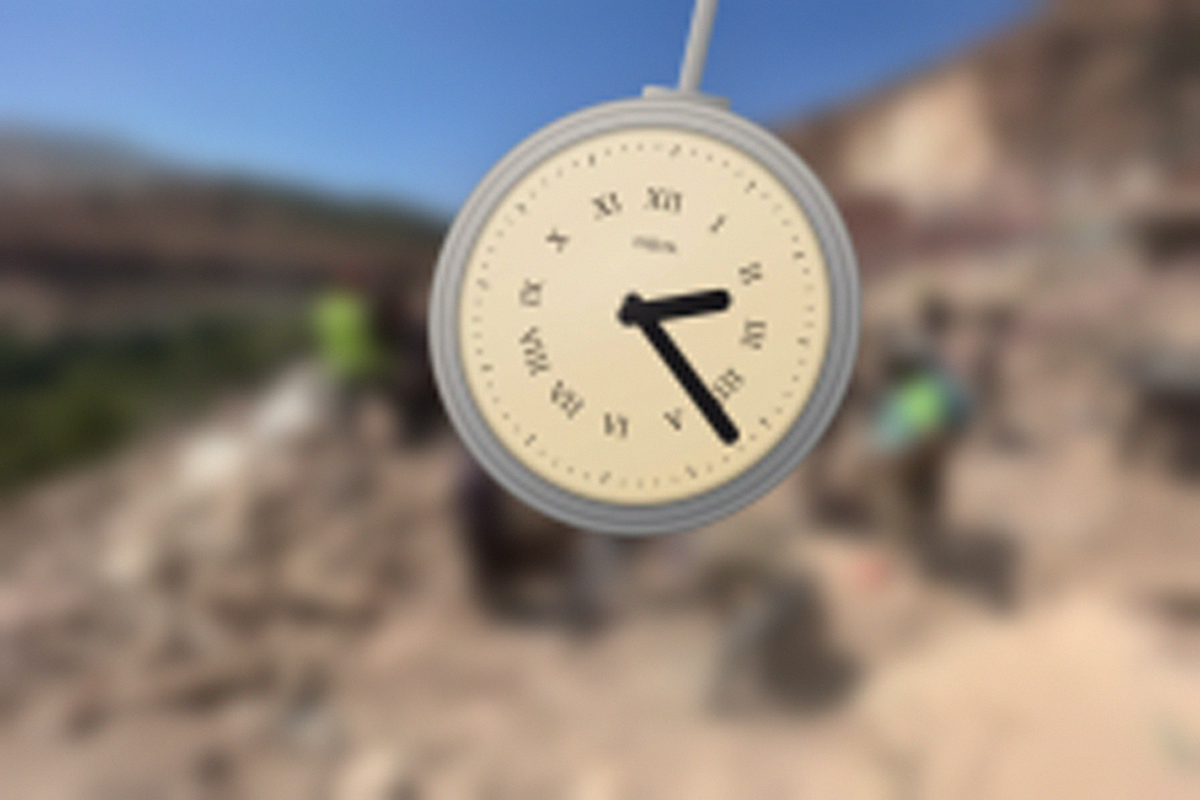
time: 2:22
